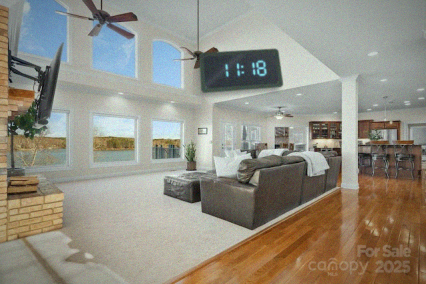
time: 11:18
